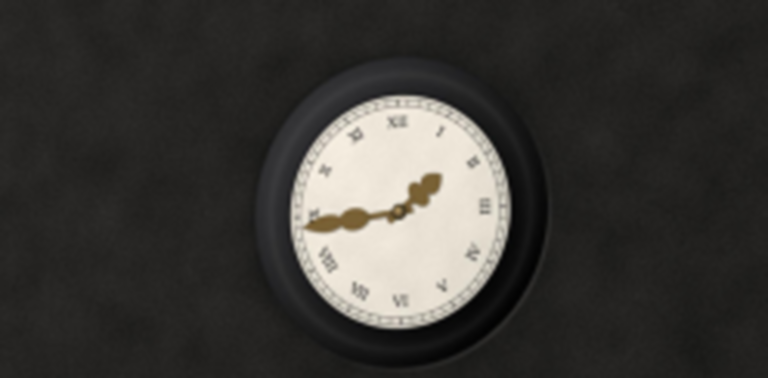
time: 1:44
